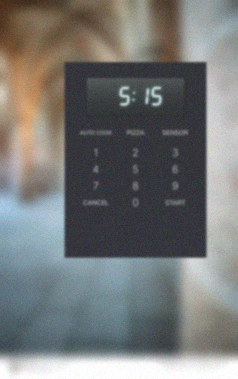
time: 5:15
